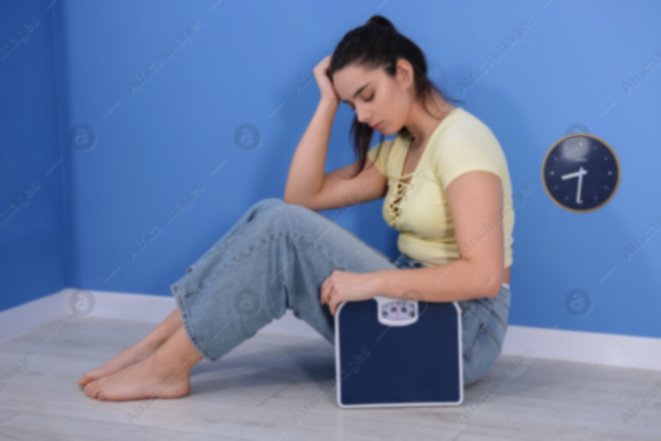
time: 8:31
